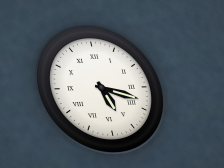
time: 5:18
